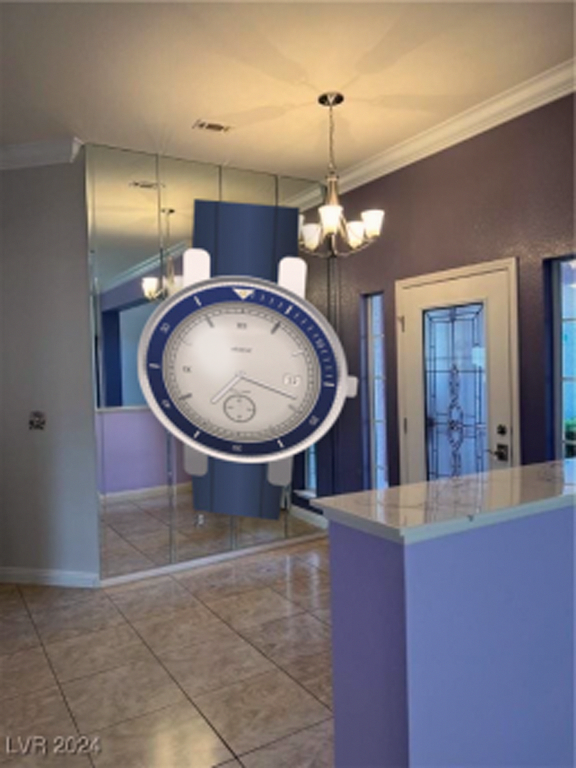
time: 7:18
